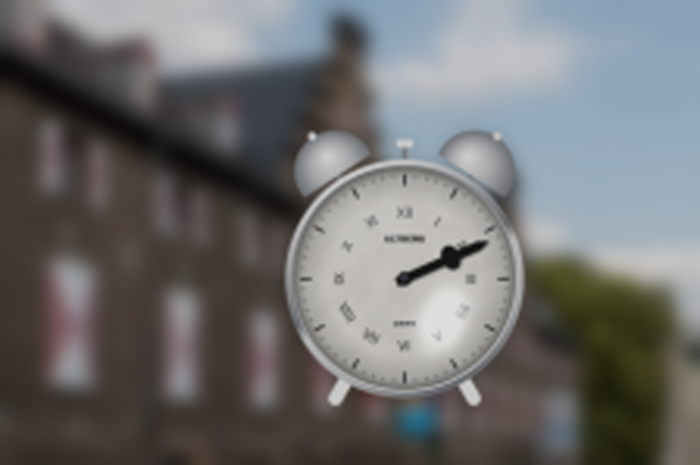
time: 2:11
